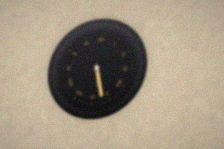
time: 5:27
